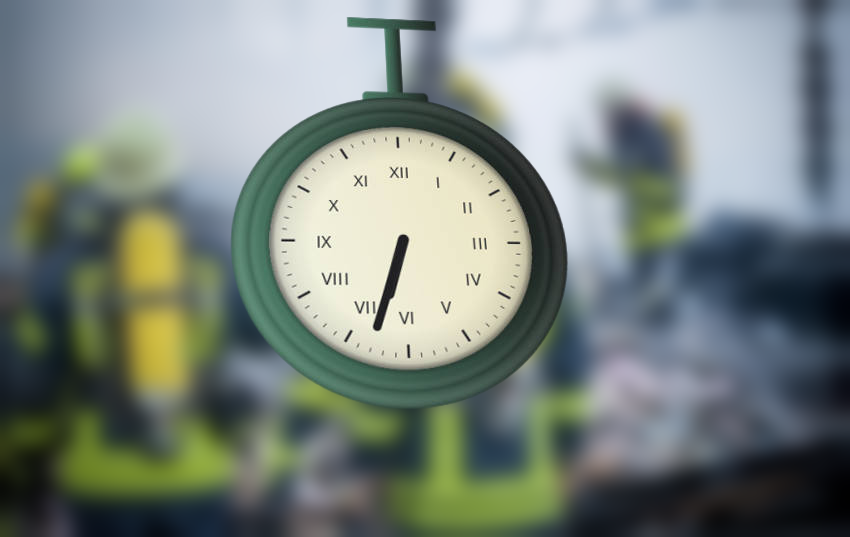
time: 6:33
